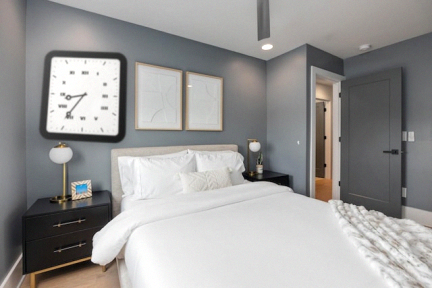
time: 8:36
